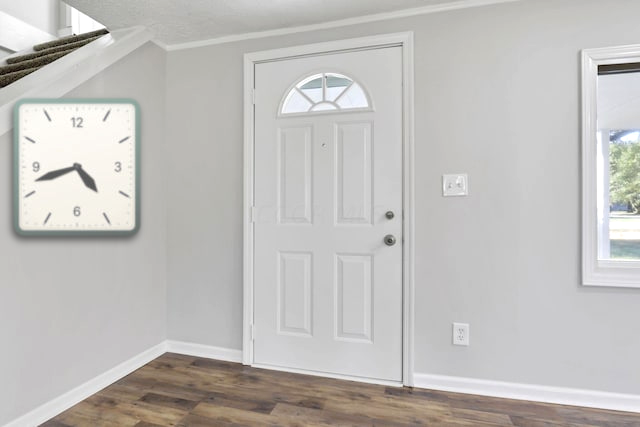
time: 4:42
